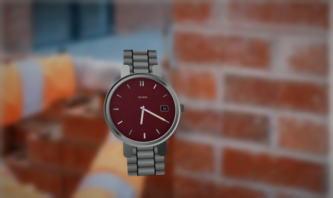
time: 6:20
